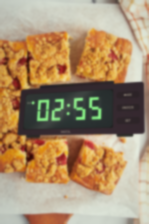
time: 2:55
